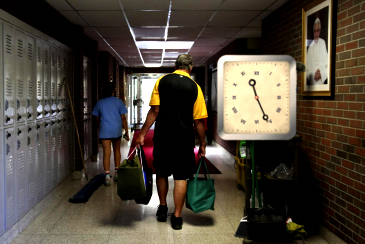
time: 11:26
